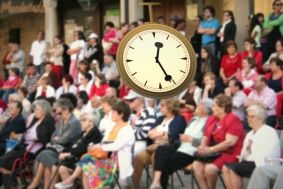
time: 12:26
